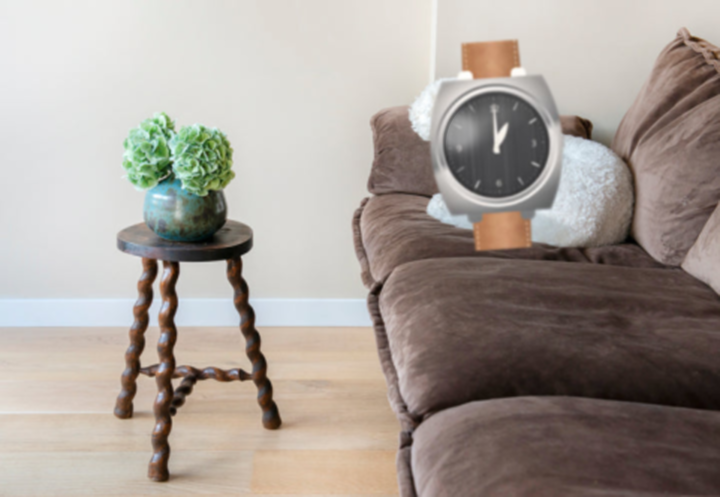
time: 1:00
